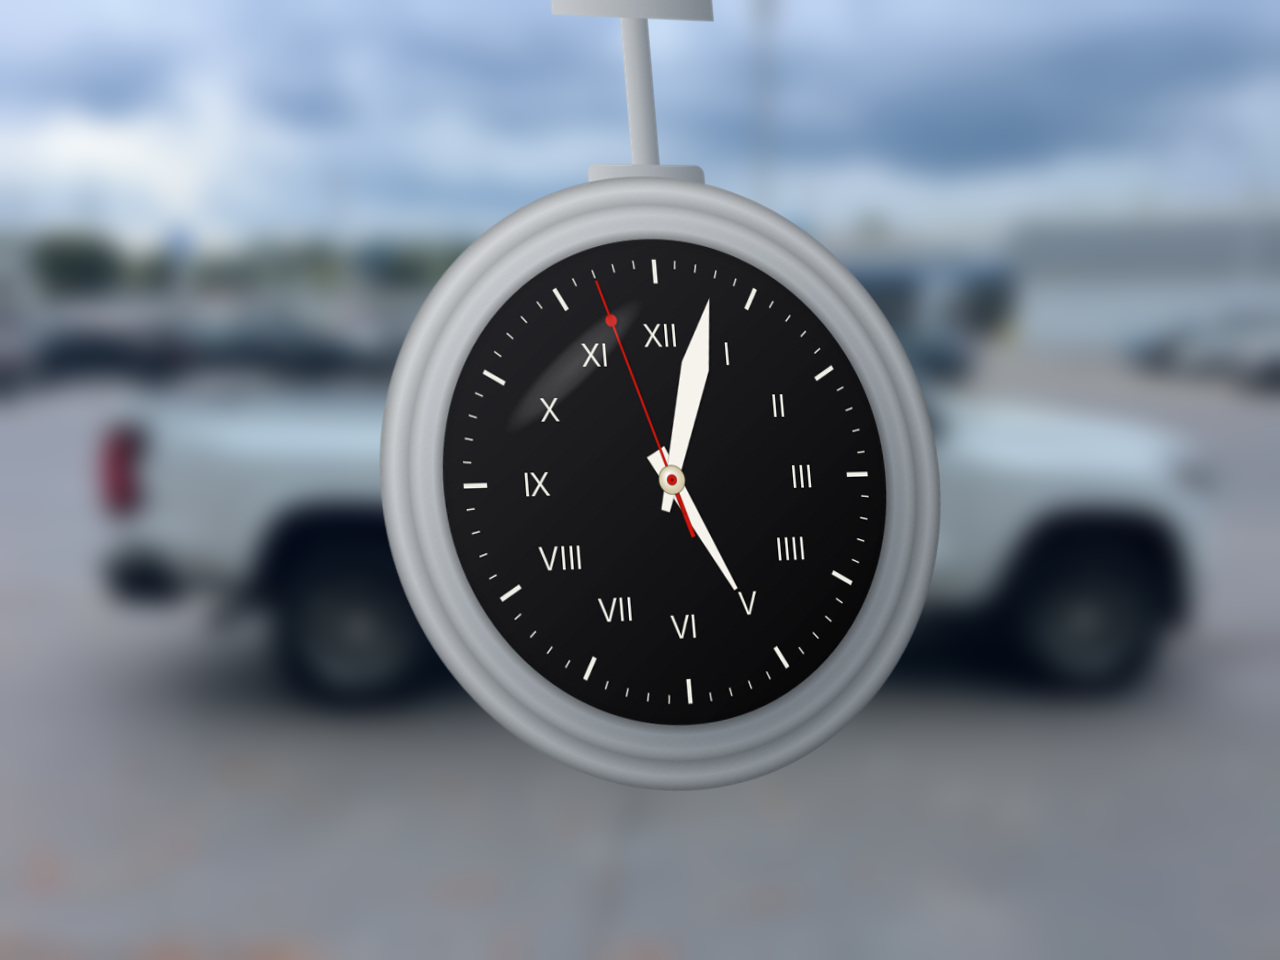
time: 5:02:57
